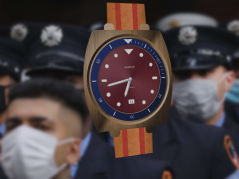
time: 6:43
